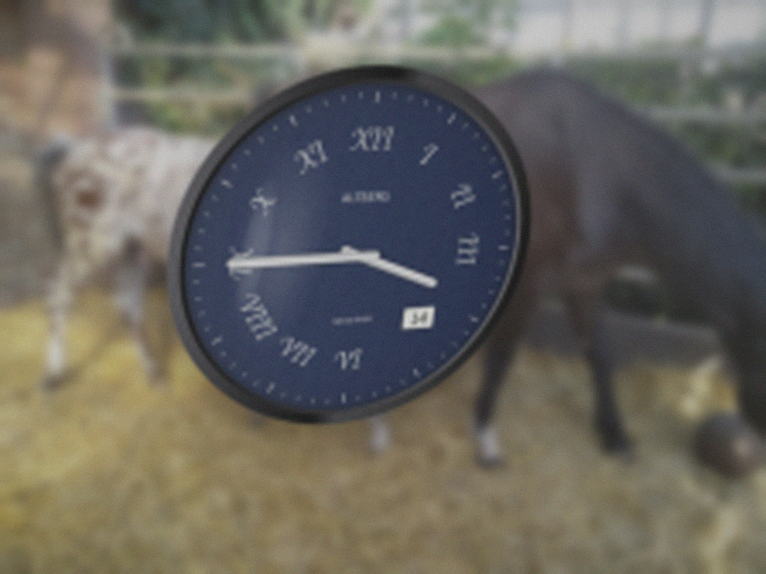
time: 3:45
